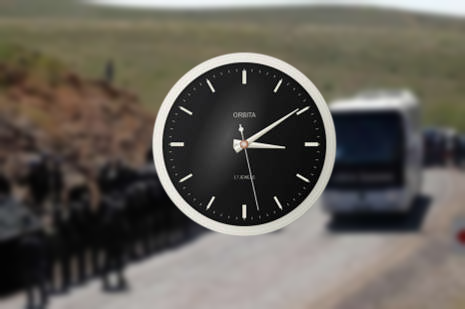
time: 3:09:28
